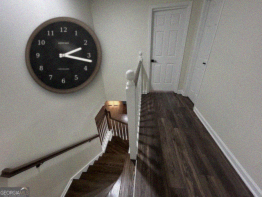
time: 2:17
